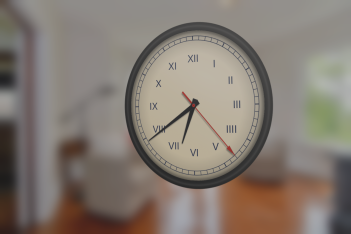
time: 6:39:23
